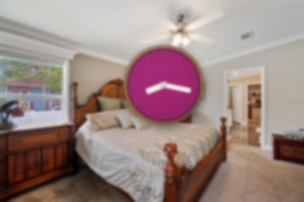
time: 8:17
